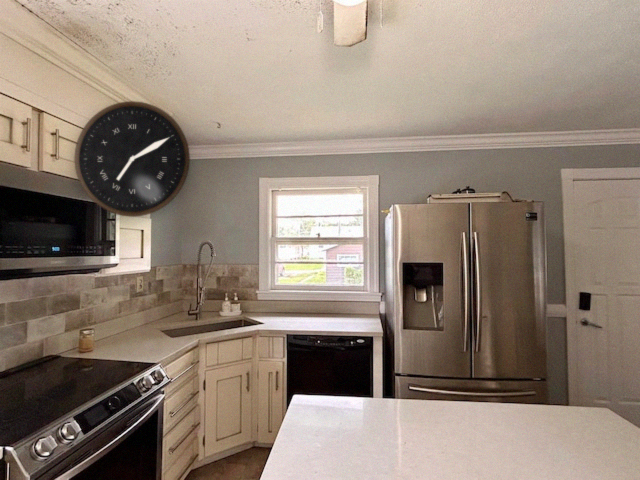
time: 7:10
